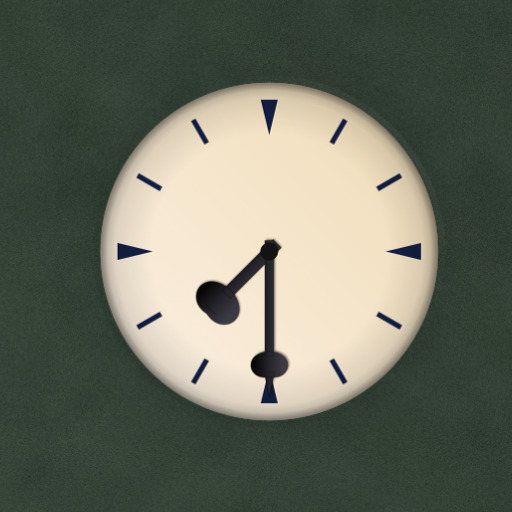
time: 7:30
